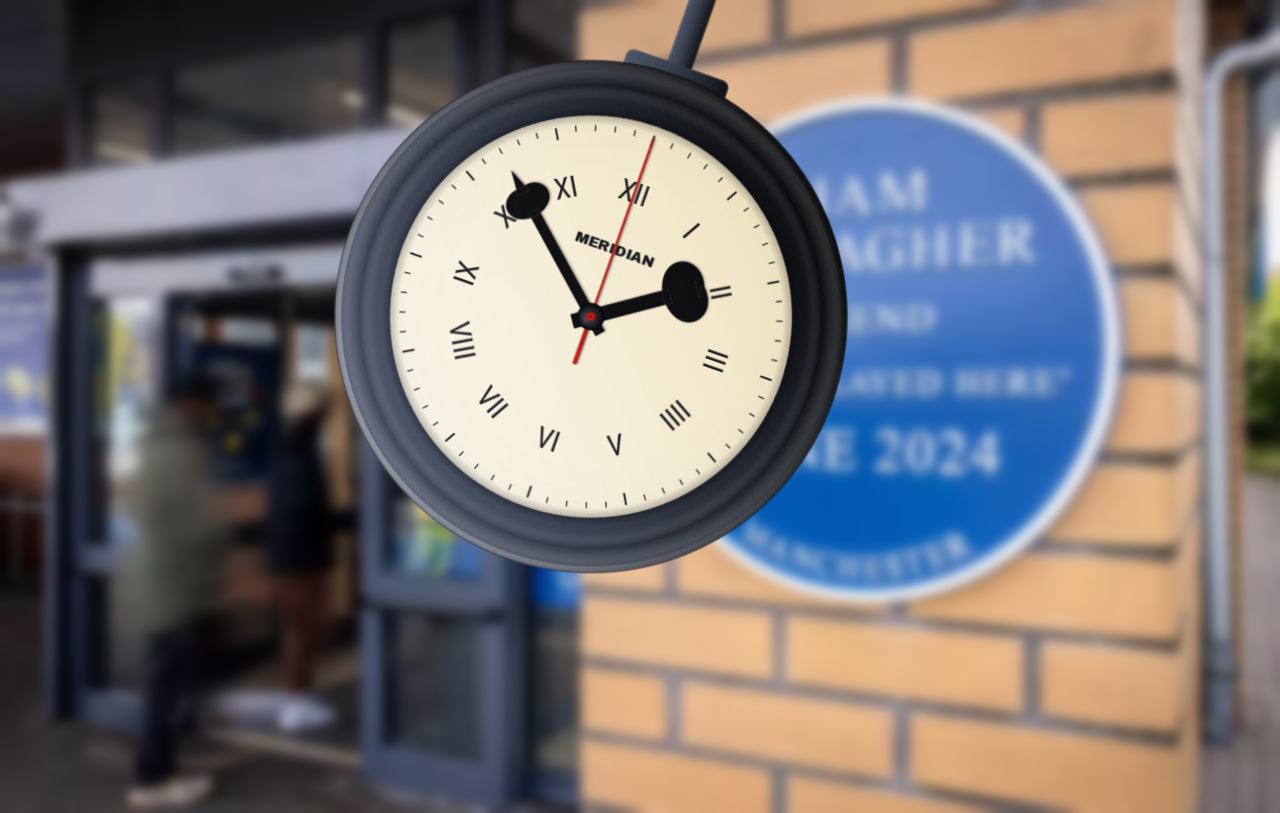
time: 1:52:00
